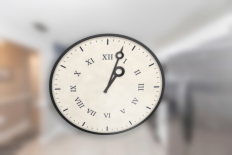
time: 1:03
